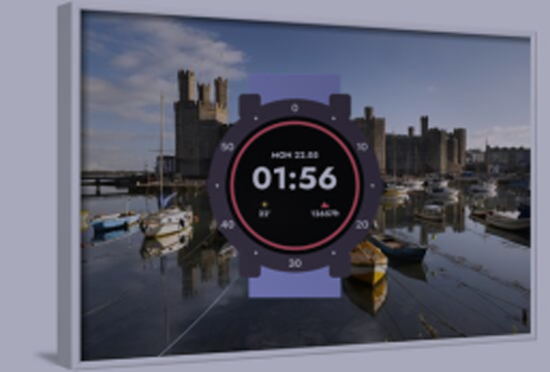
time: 1:56
